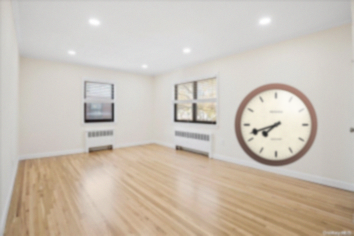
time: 7:42
